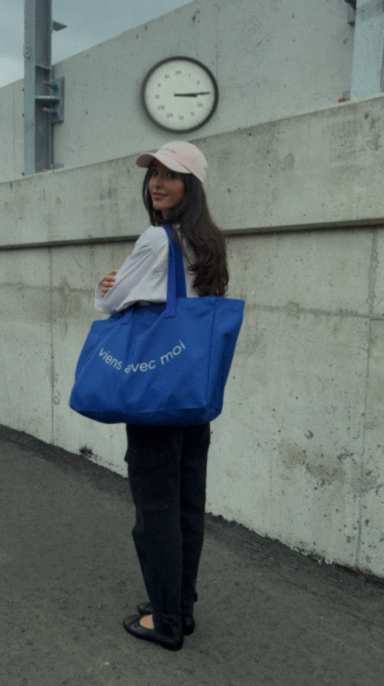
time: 3:15
